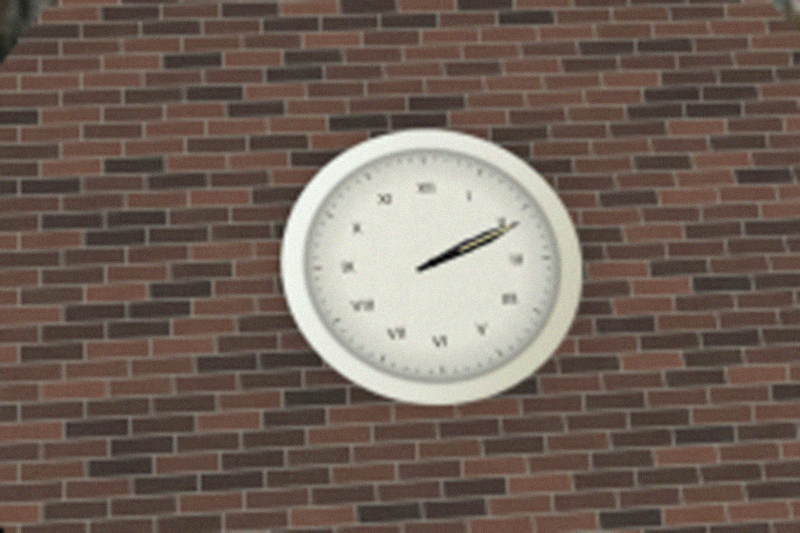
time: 2:11
